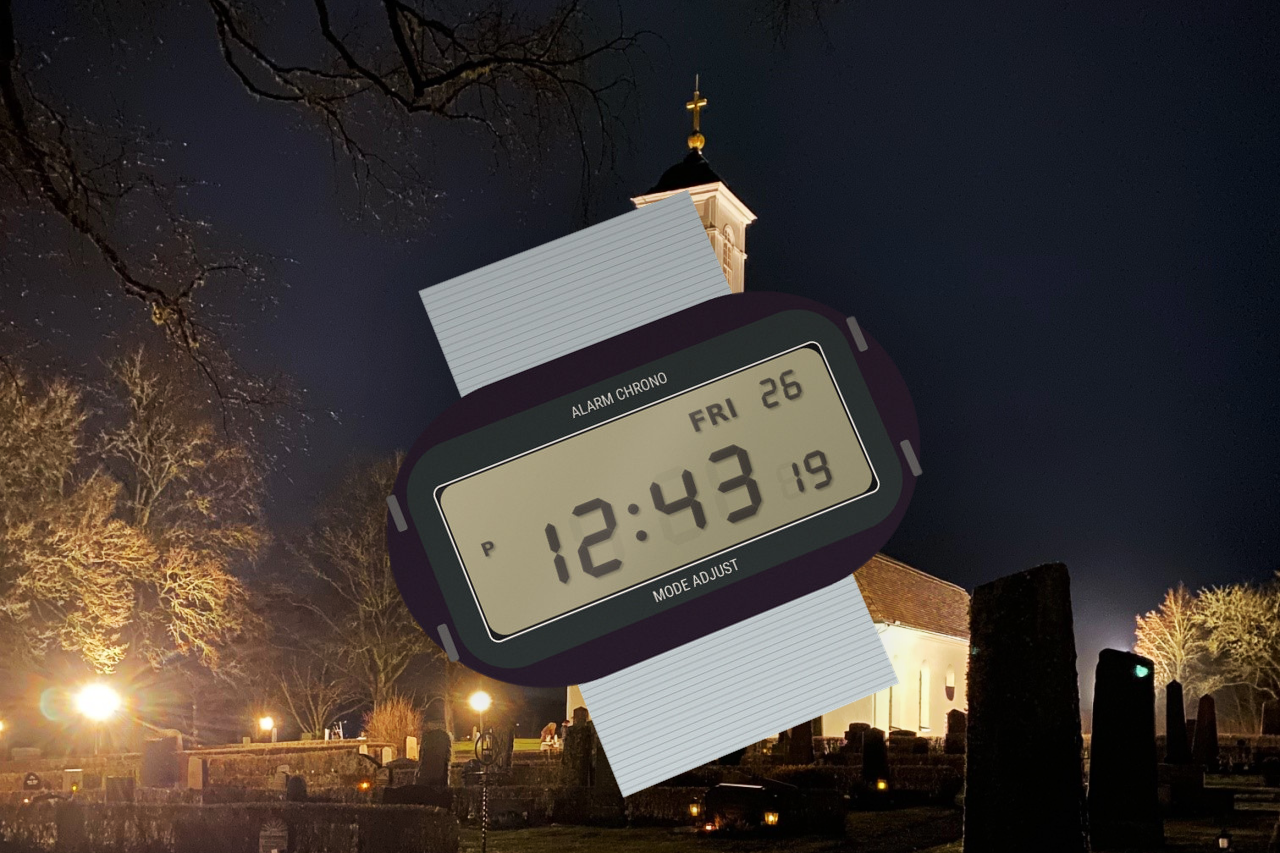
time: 12:43:19
